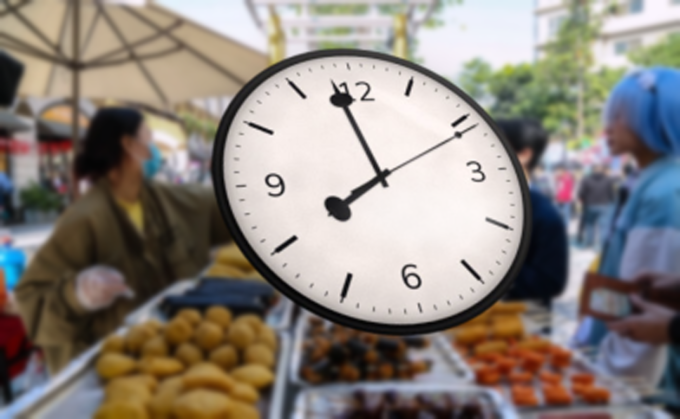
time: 7:58:11
